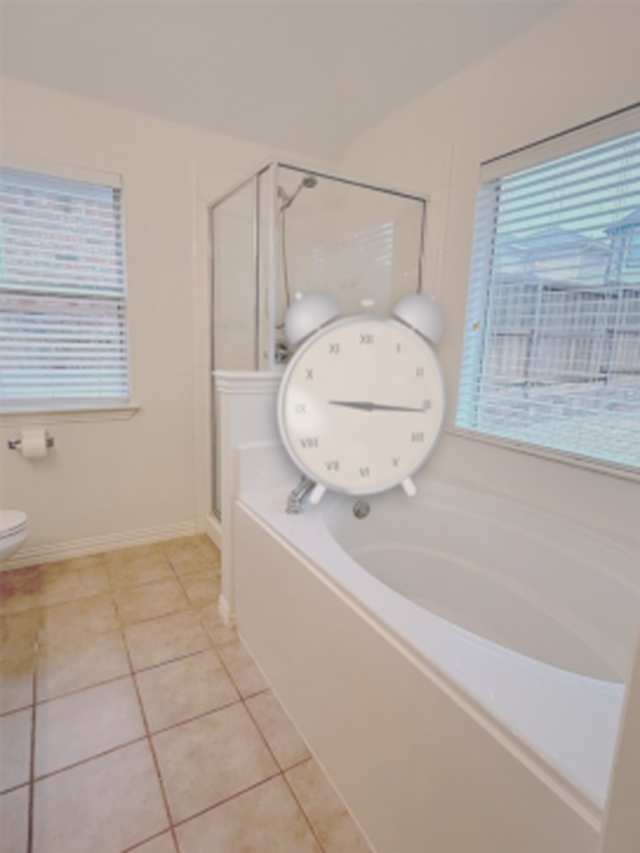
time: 9:16
